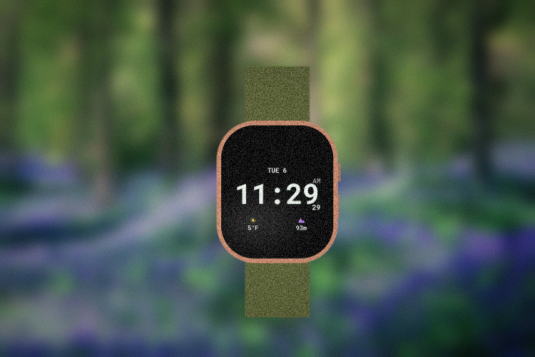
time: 11:29
